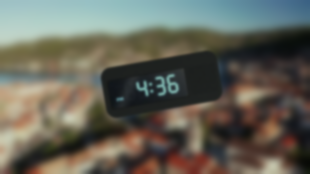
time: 4:36
